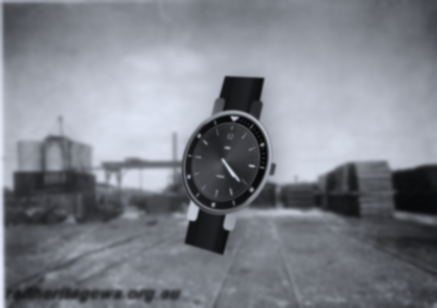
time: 4:21
